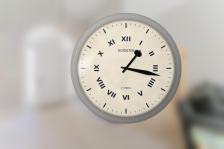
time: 1:17
